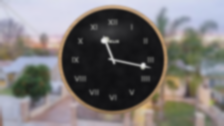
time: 11:17
